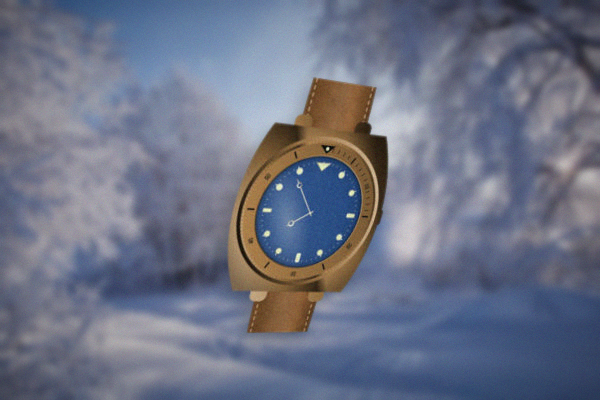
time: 7:54
